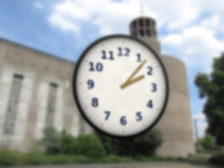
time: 2:07
